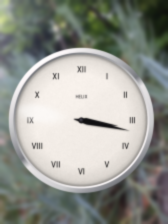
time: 3:17
